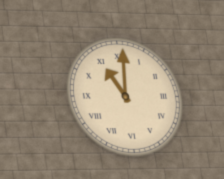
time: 11:01
